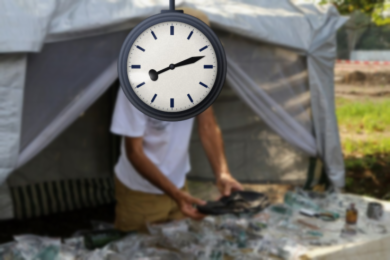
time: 8:12
